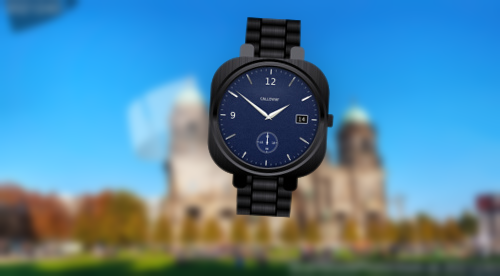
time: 1:51
